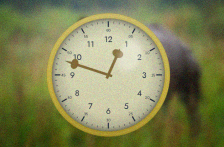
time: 12:48
